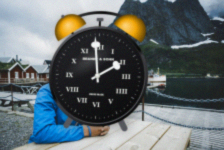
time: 1:59
